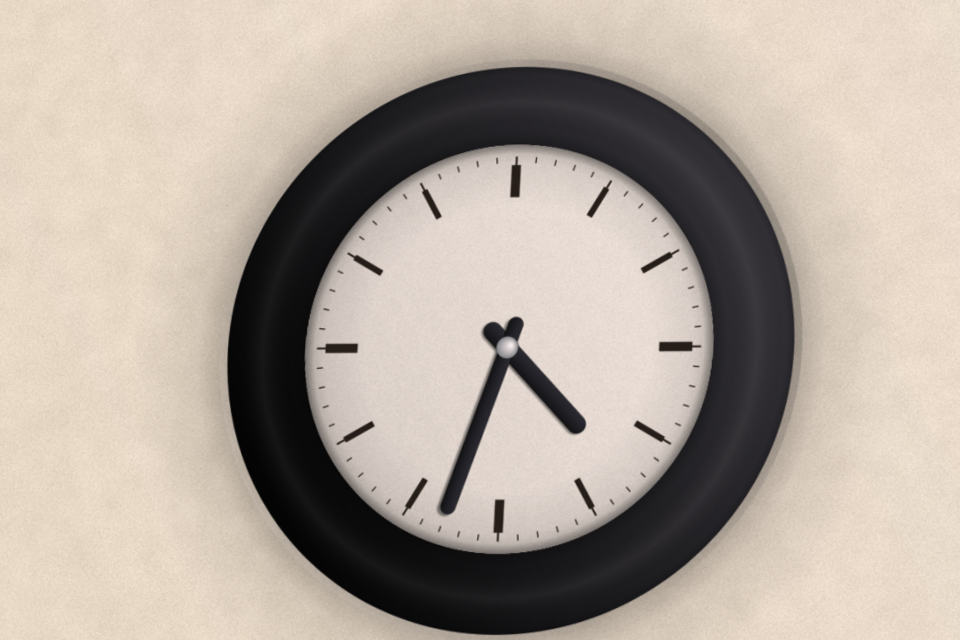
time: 4:33
